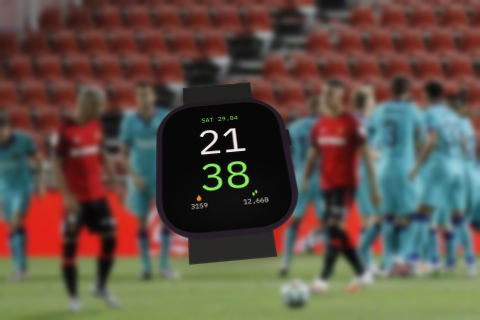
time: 21:38
